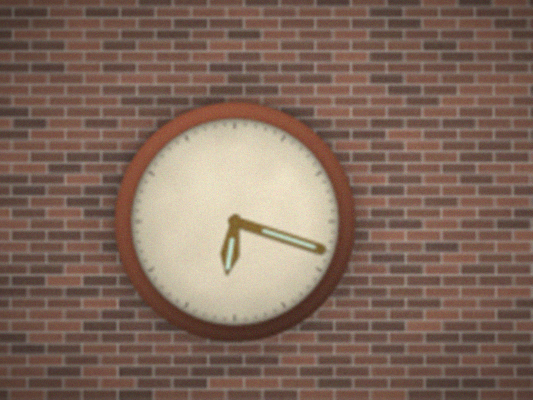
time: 6:18
